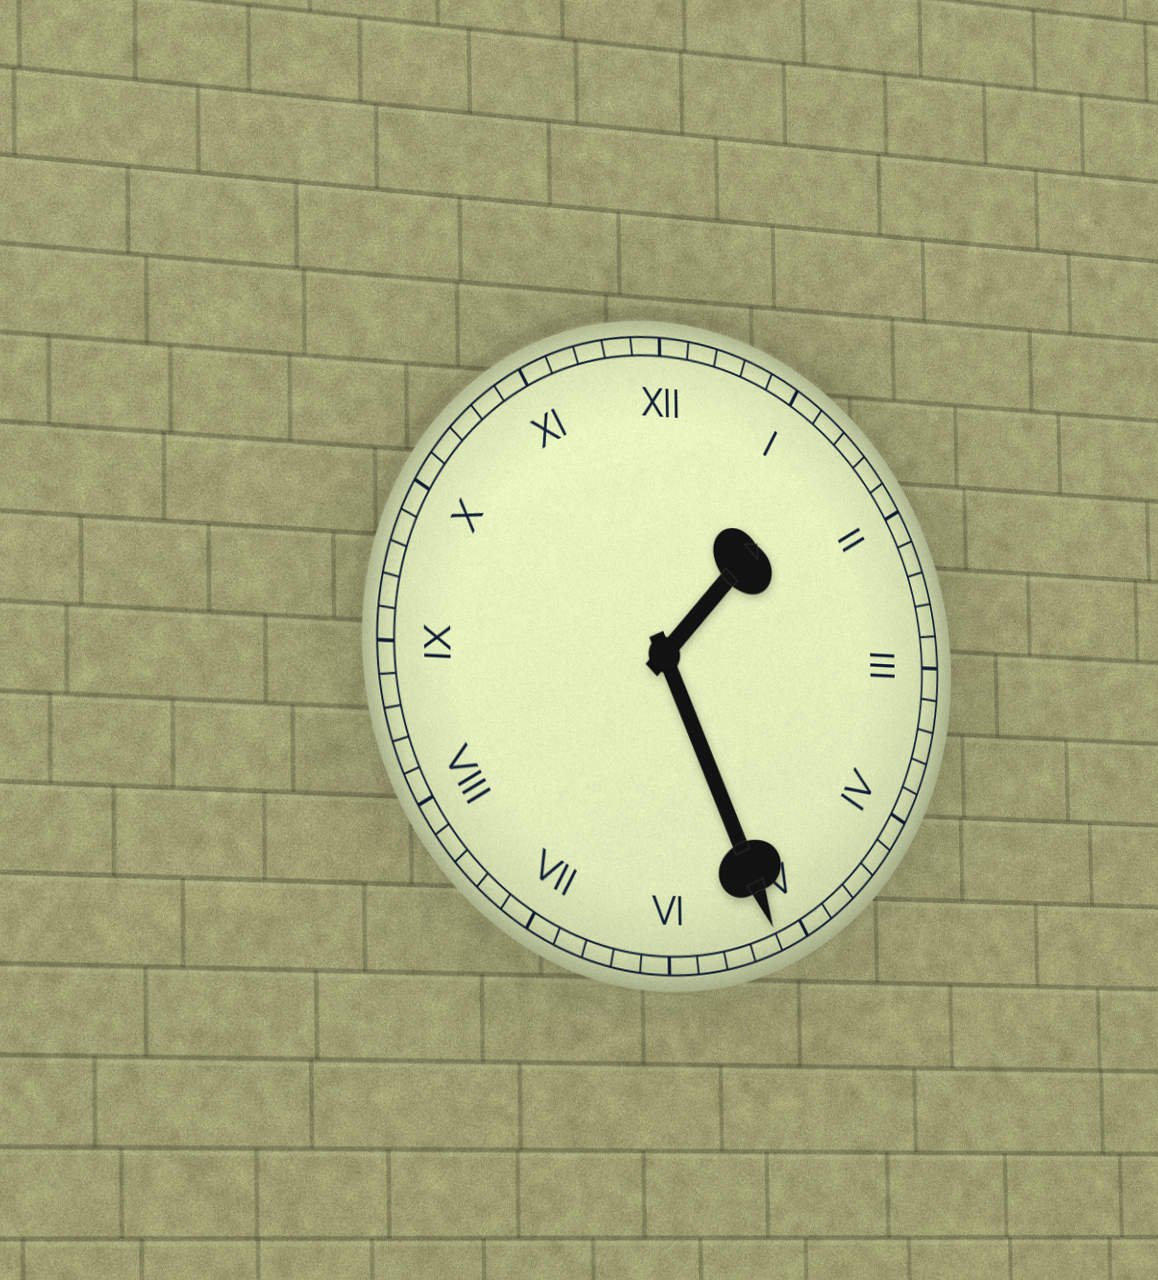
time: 1:26
